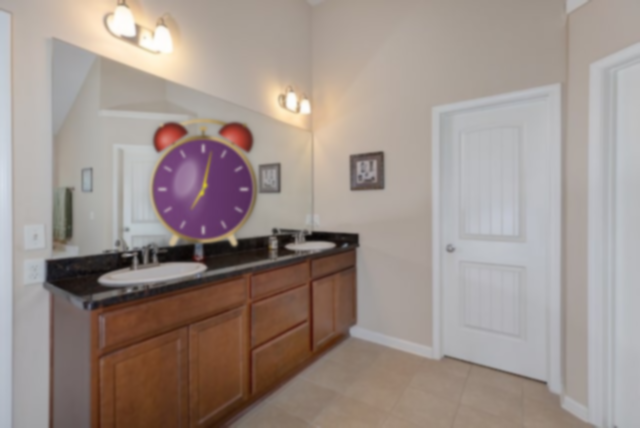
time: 7:02
